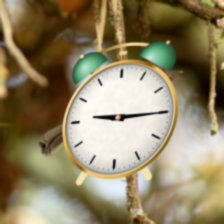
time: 9:15
